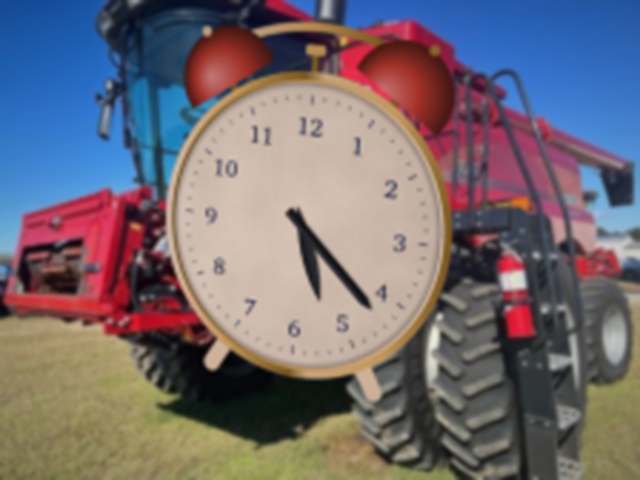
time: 5:22
